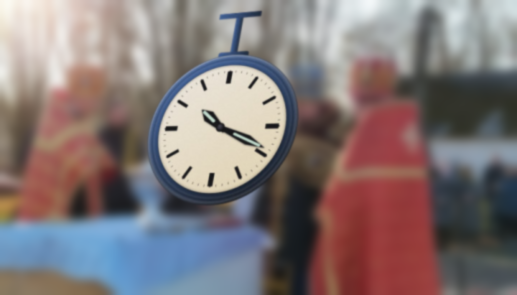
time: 10:19
